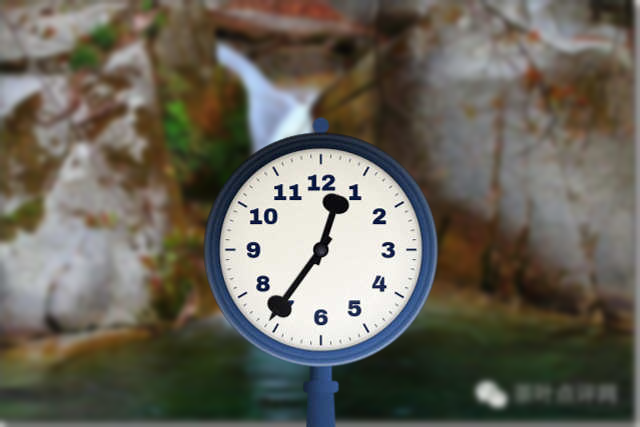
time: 12:36
